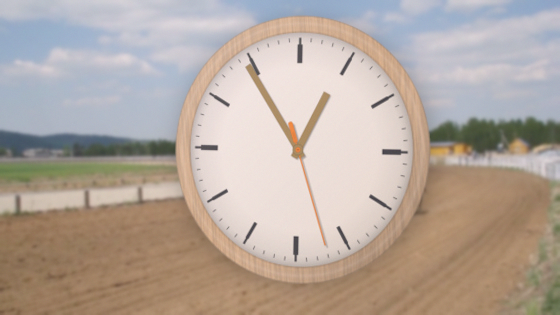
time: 12:54:27
